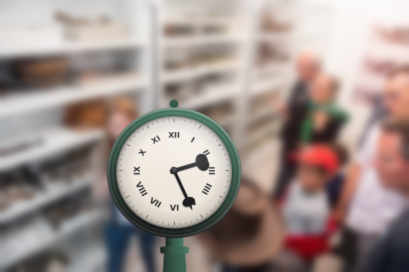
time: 2:26
